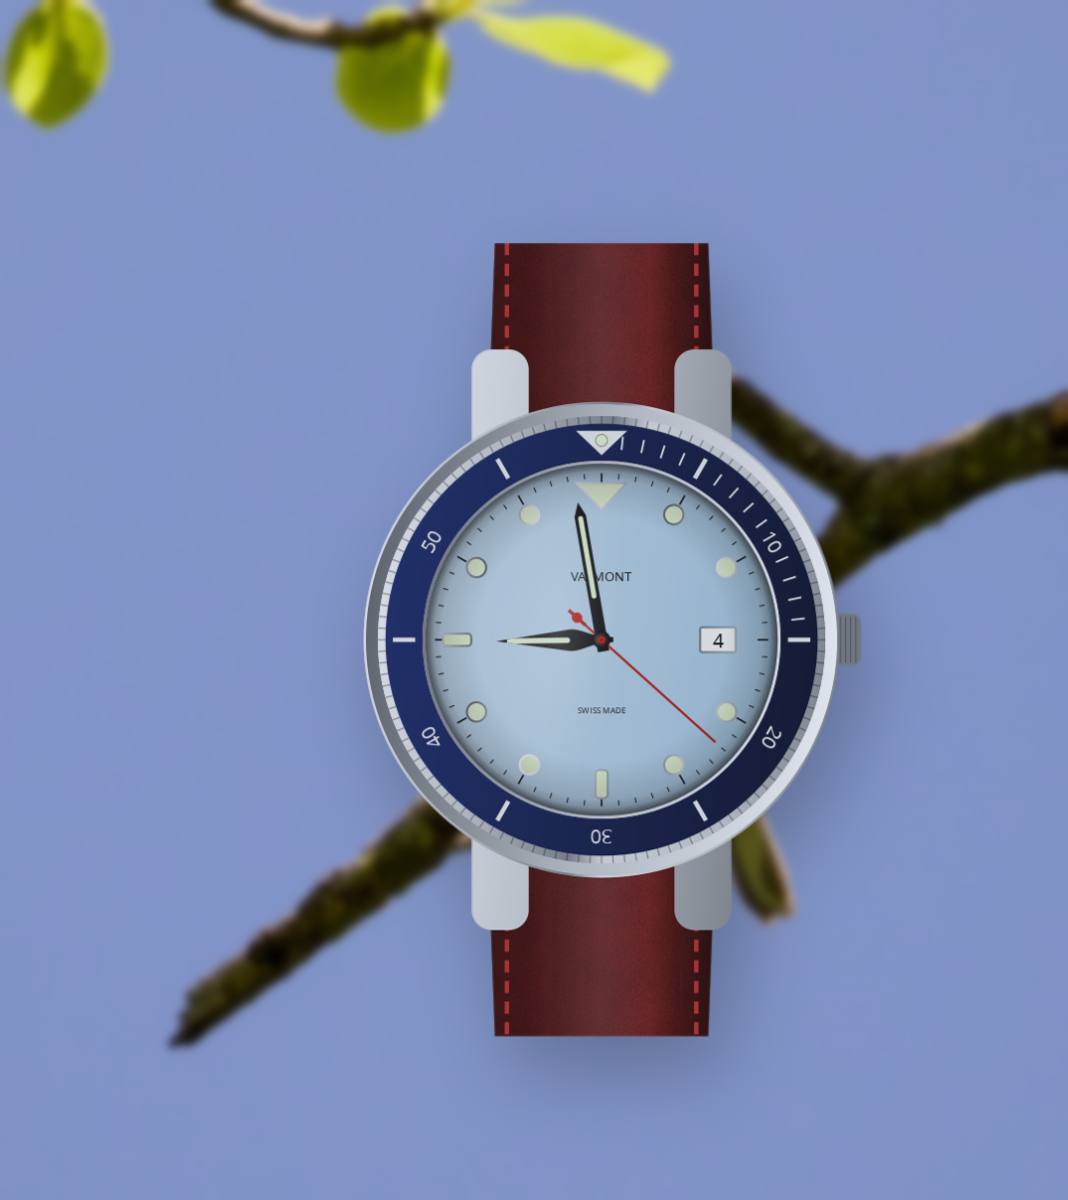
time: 8:58:22
